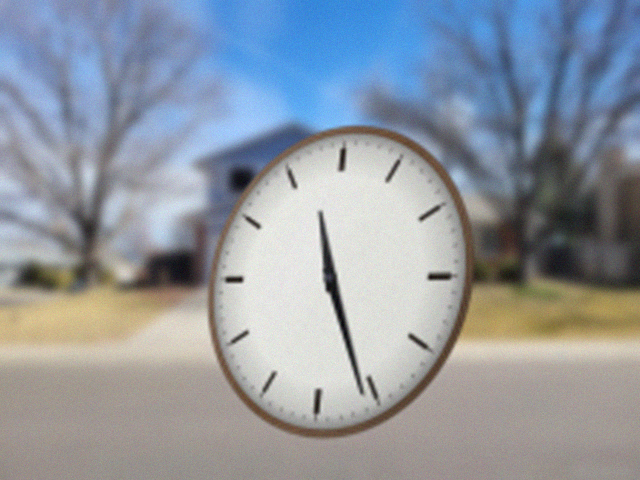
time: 11:26
